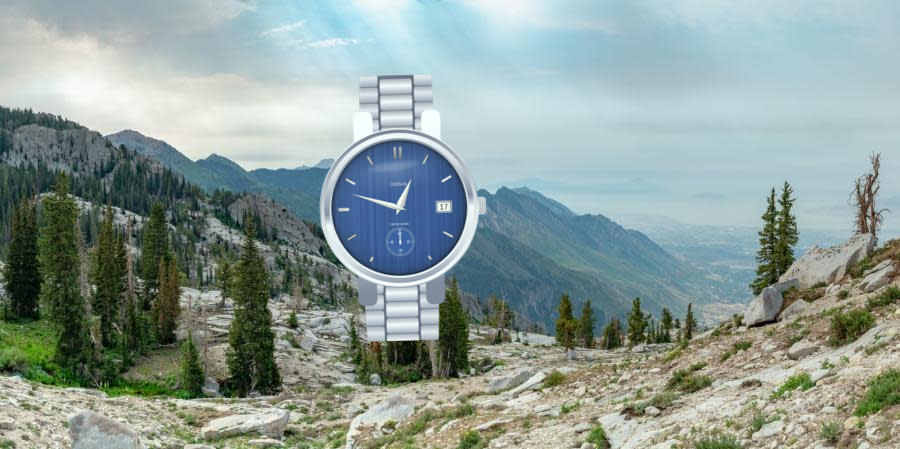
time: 12:48
